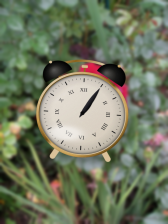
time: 1:05
